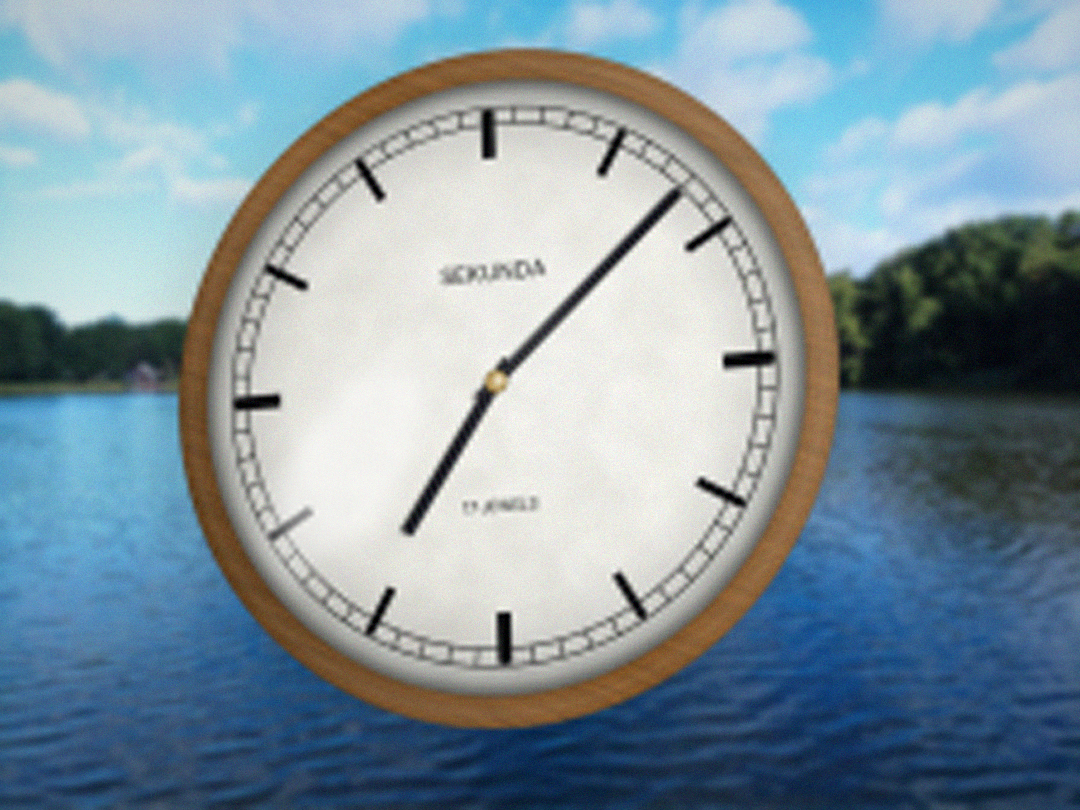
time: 7:08
